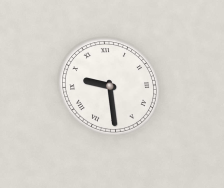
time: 9:30
